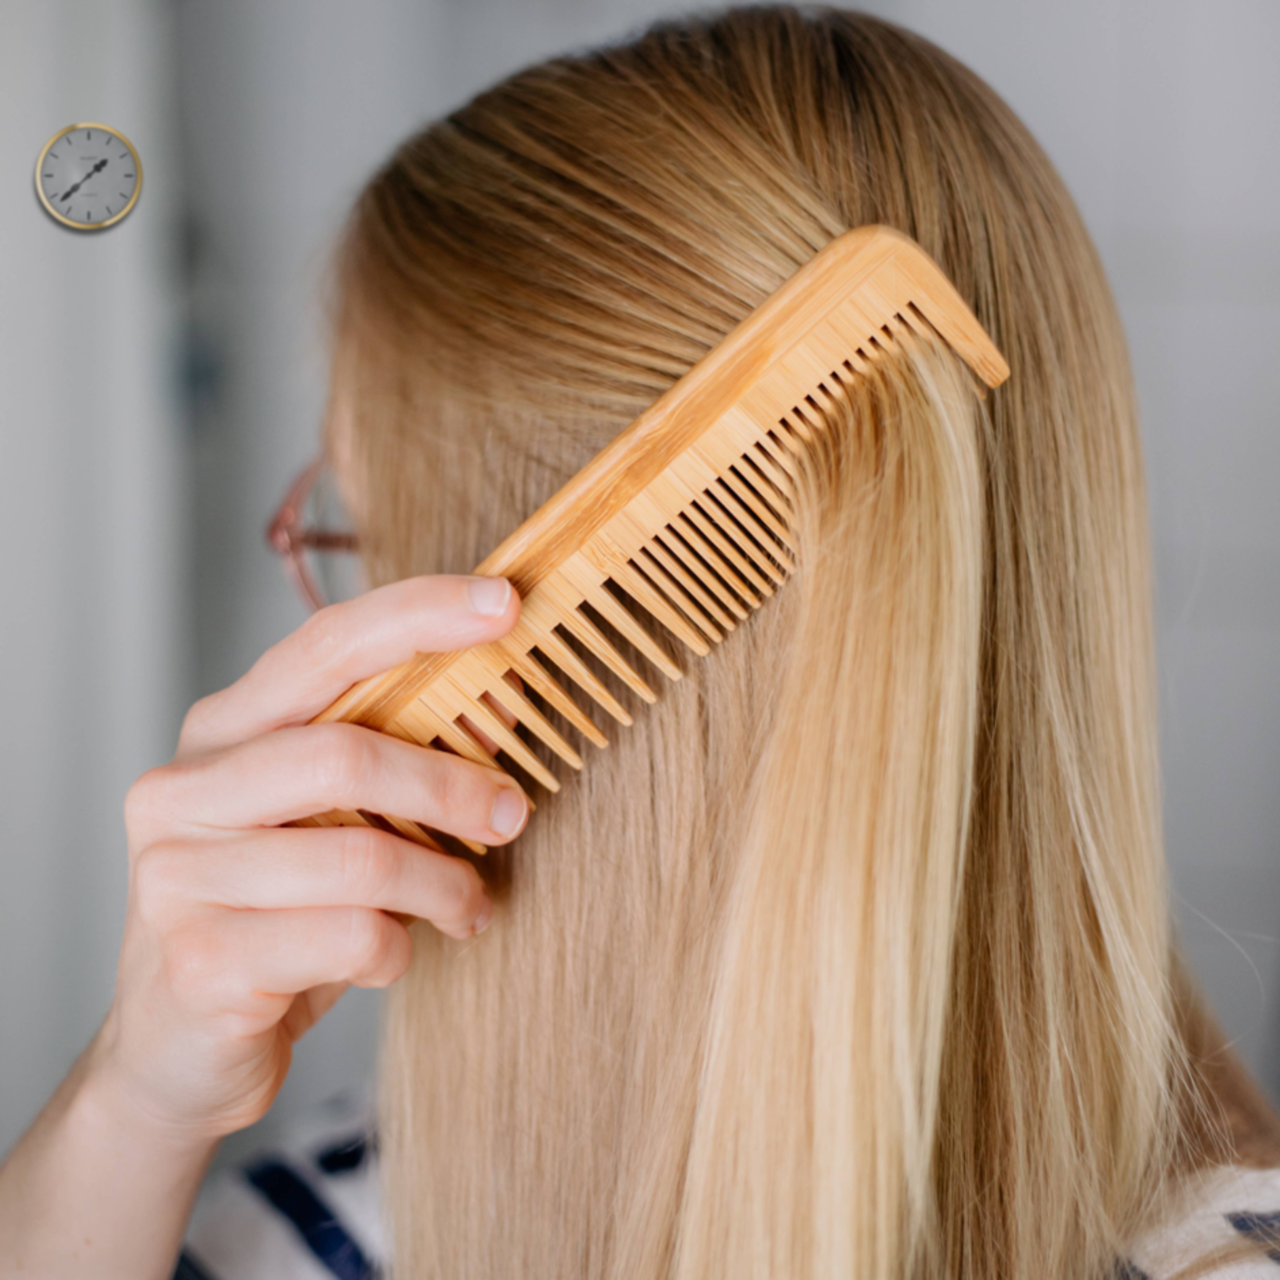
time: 1:38
